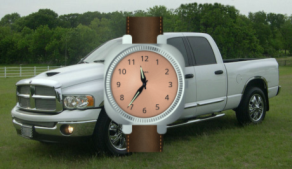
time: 11:36
